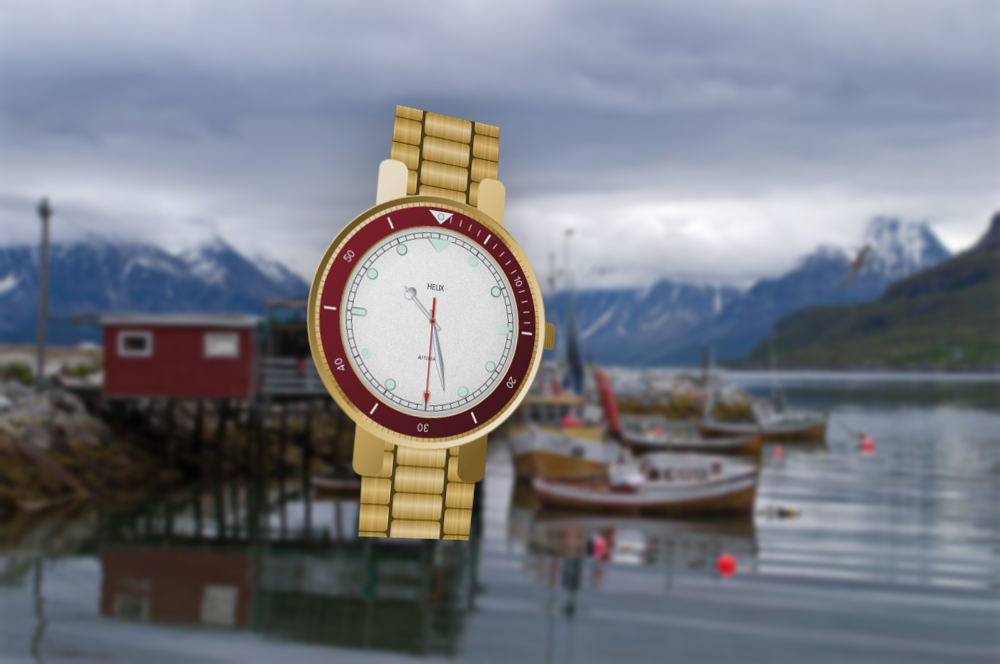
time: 10:27:30
